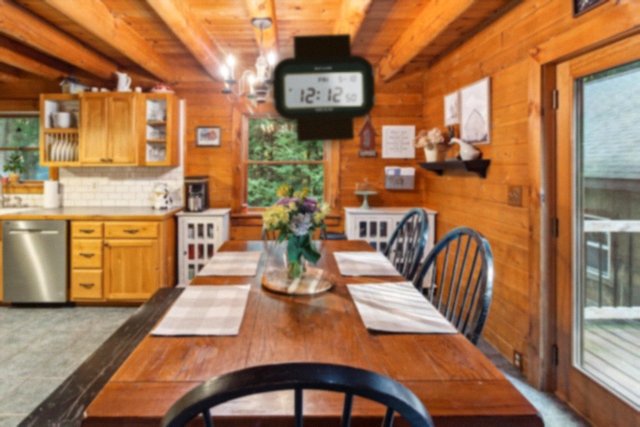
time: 12:12
